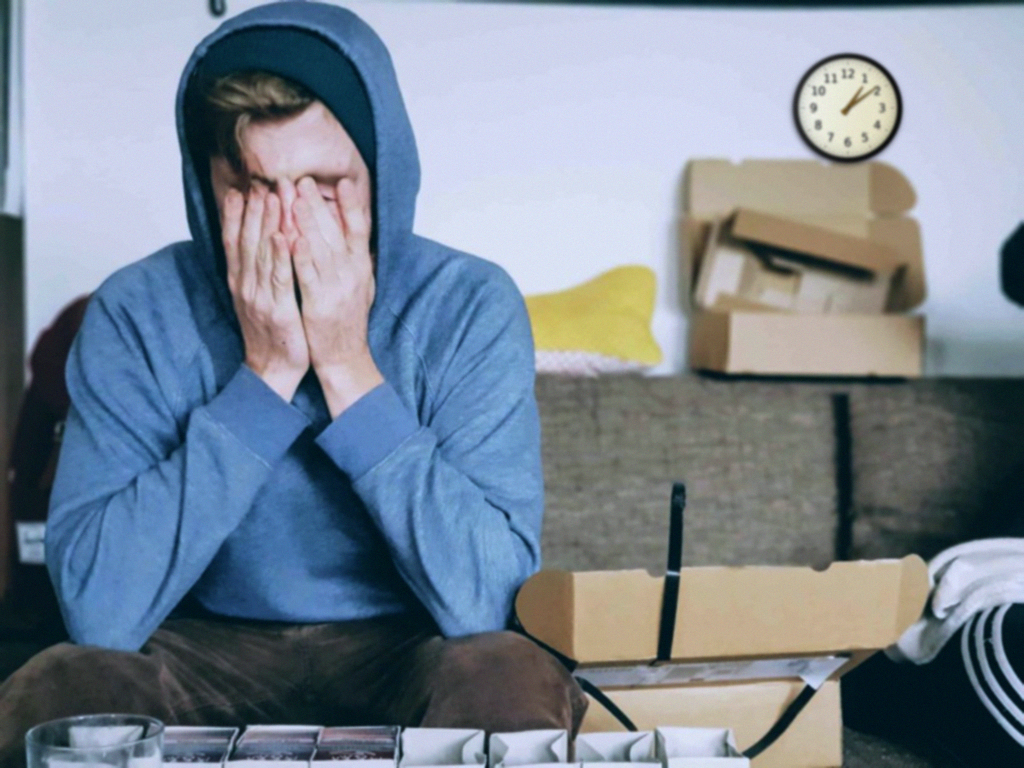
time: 1:09
